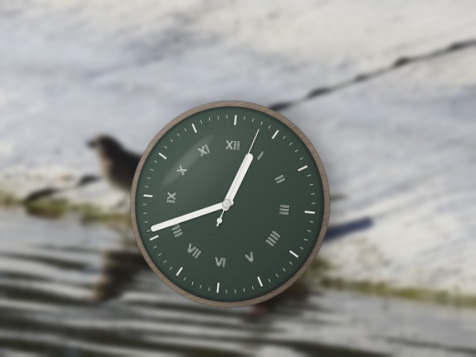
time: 12:41:03
